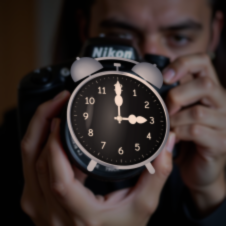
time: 3:00
